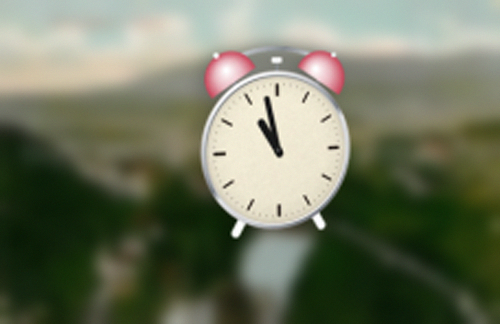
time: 10:58
